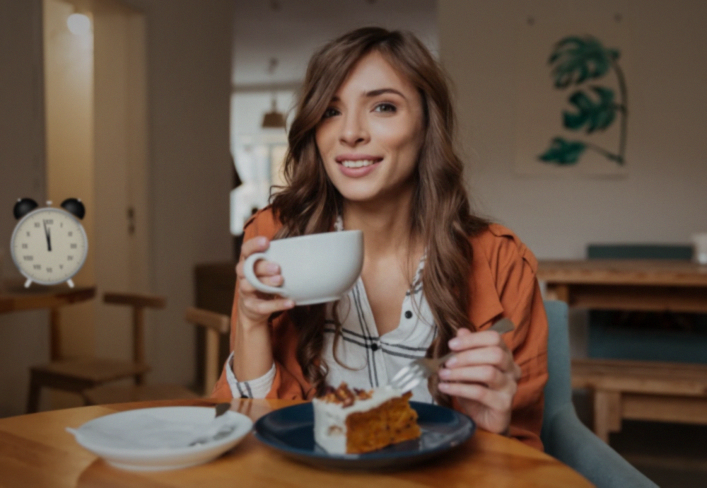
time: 11:58
